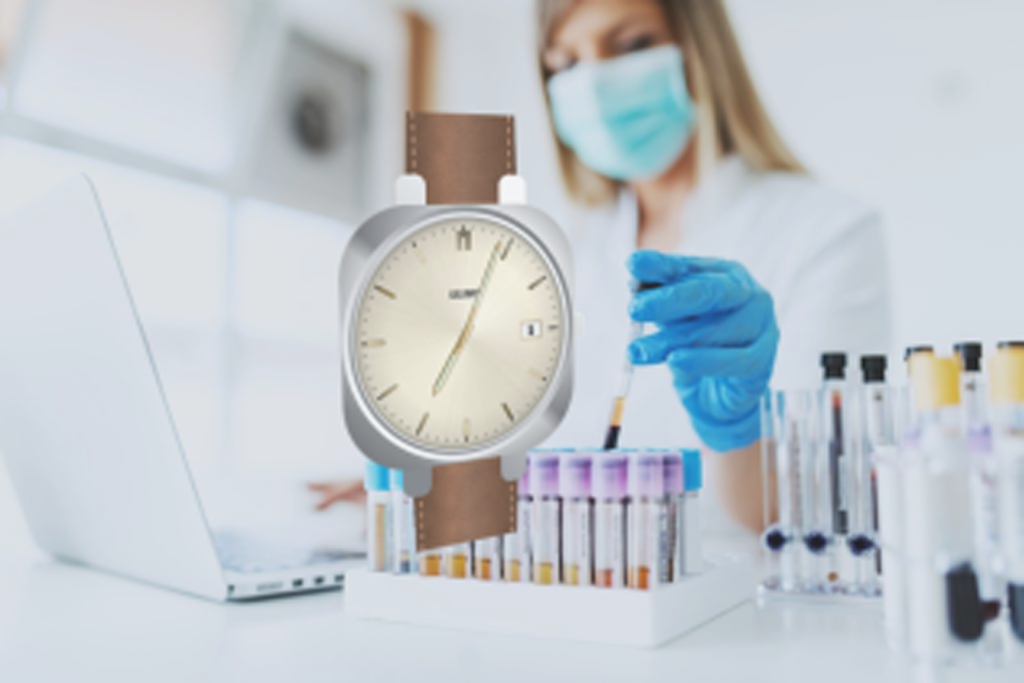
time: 7:04
